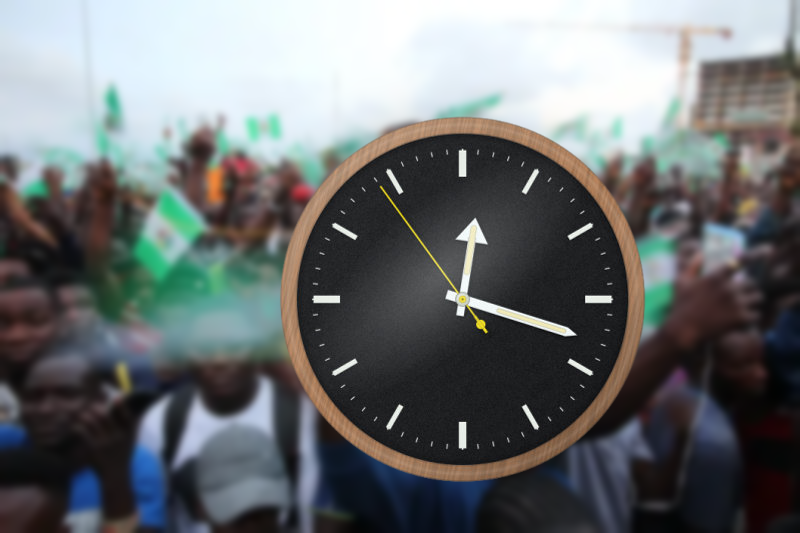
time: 12:17:54
